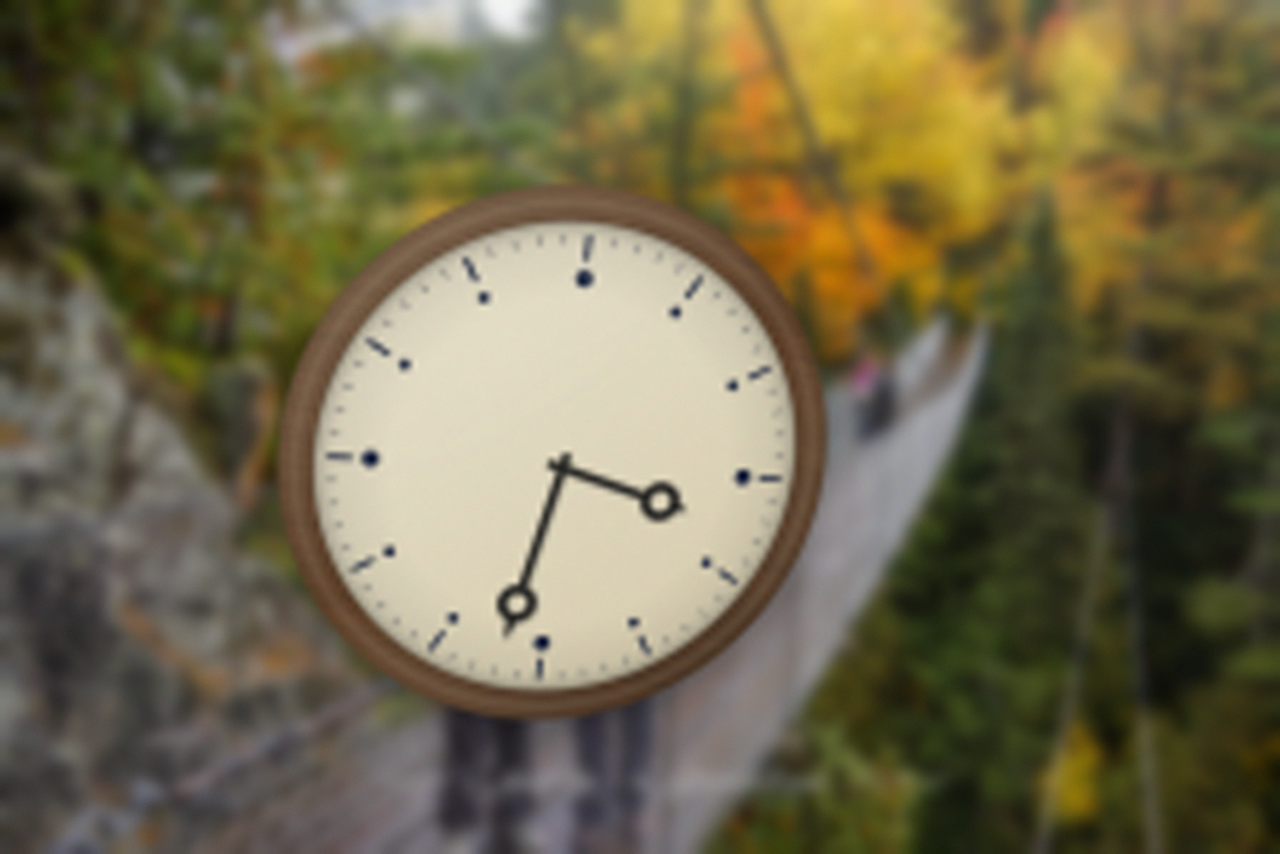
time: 3:32
